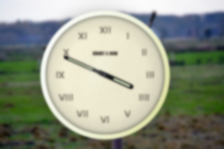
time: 3:49
